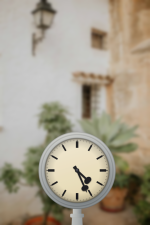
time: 4:26
